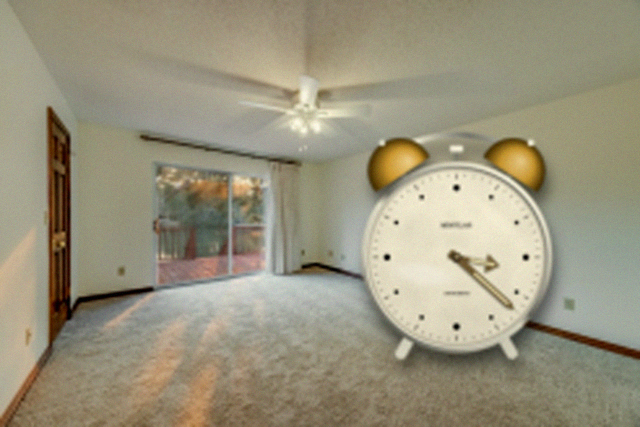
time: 3:22
